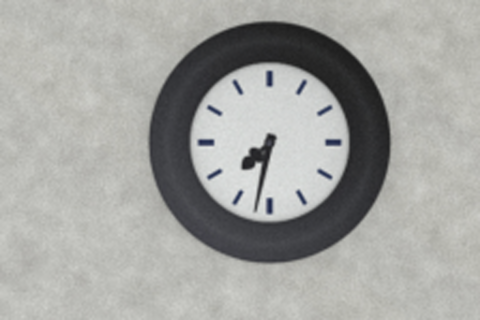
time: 7:32
